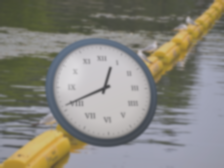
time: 12:41
